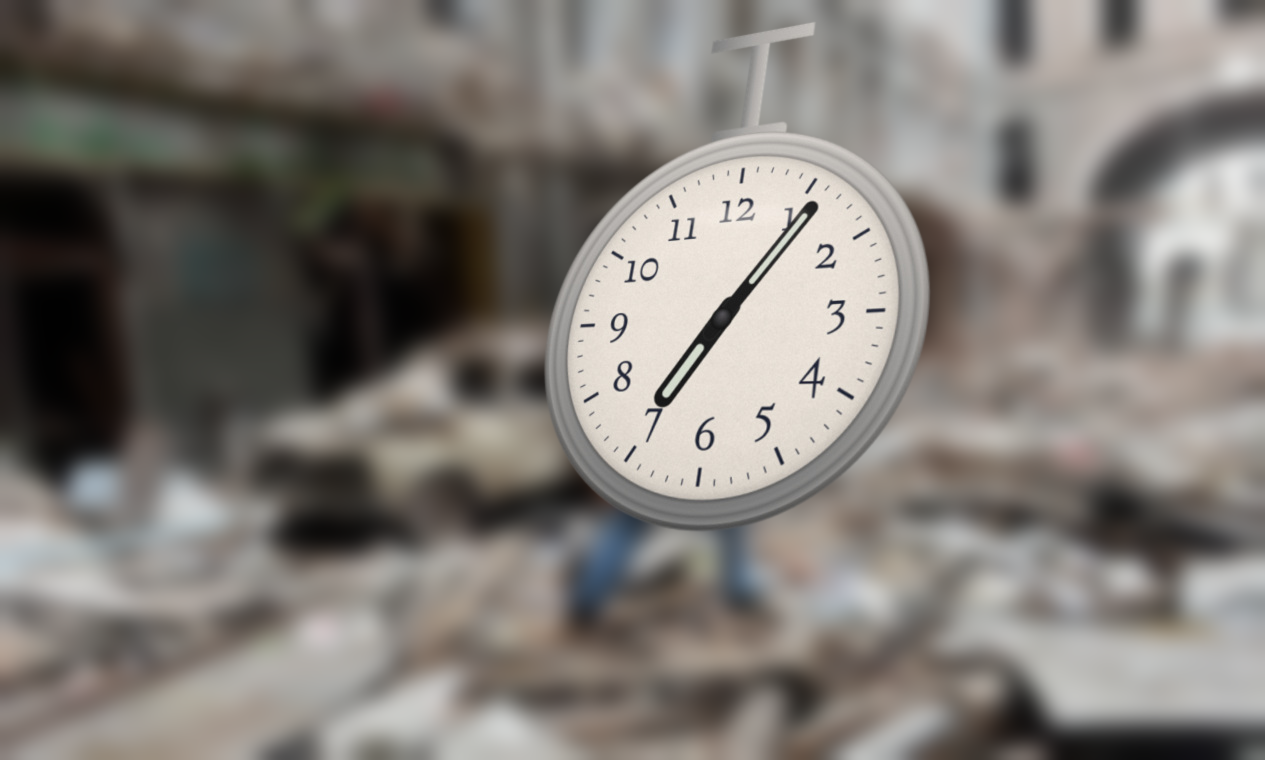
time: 7:06
